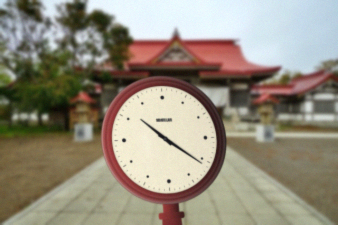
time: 10:21
